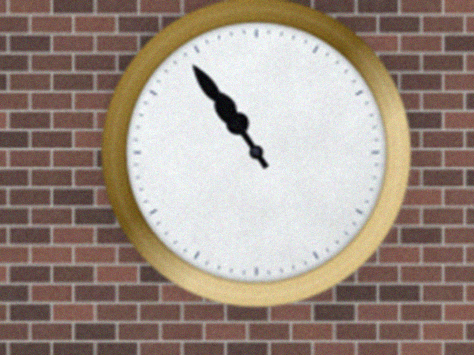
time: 10:54
